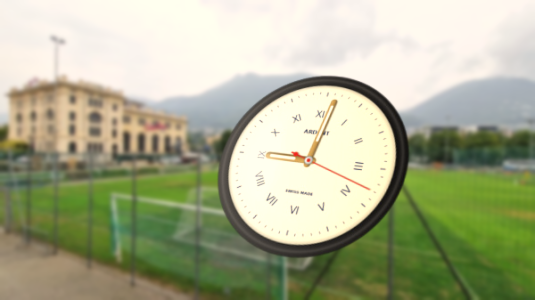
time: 9:01:18
